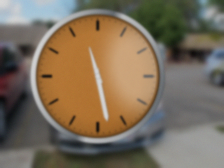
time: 11:28
